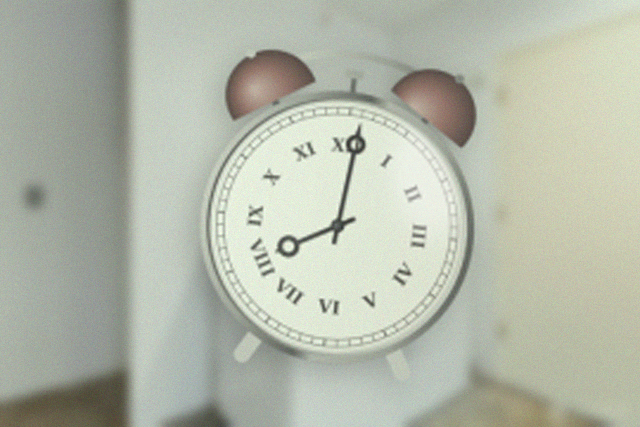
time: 8:01
